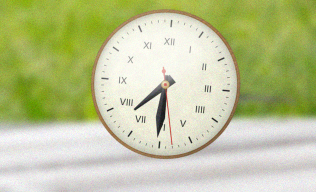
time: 7:30:28
